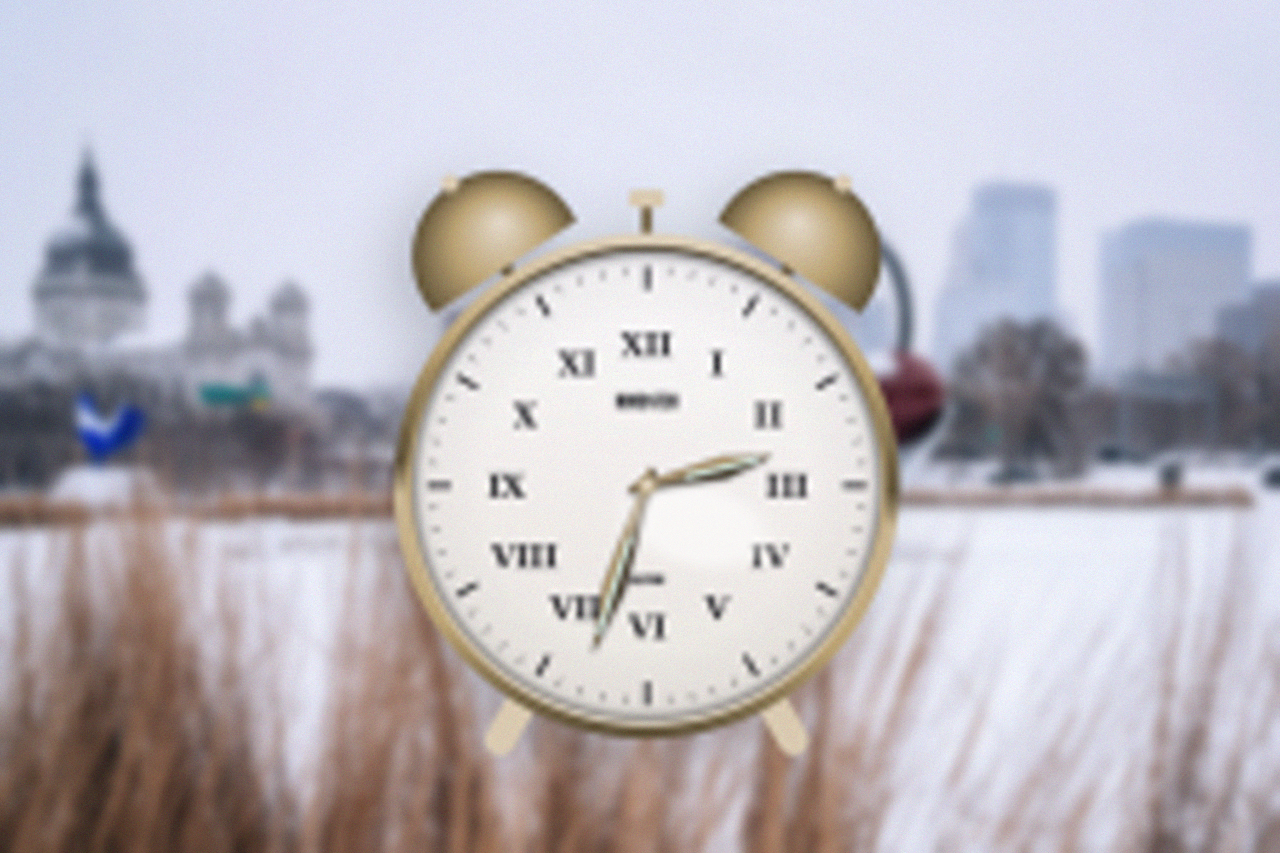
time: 2:33
